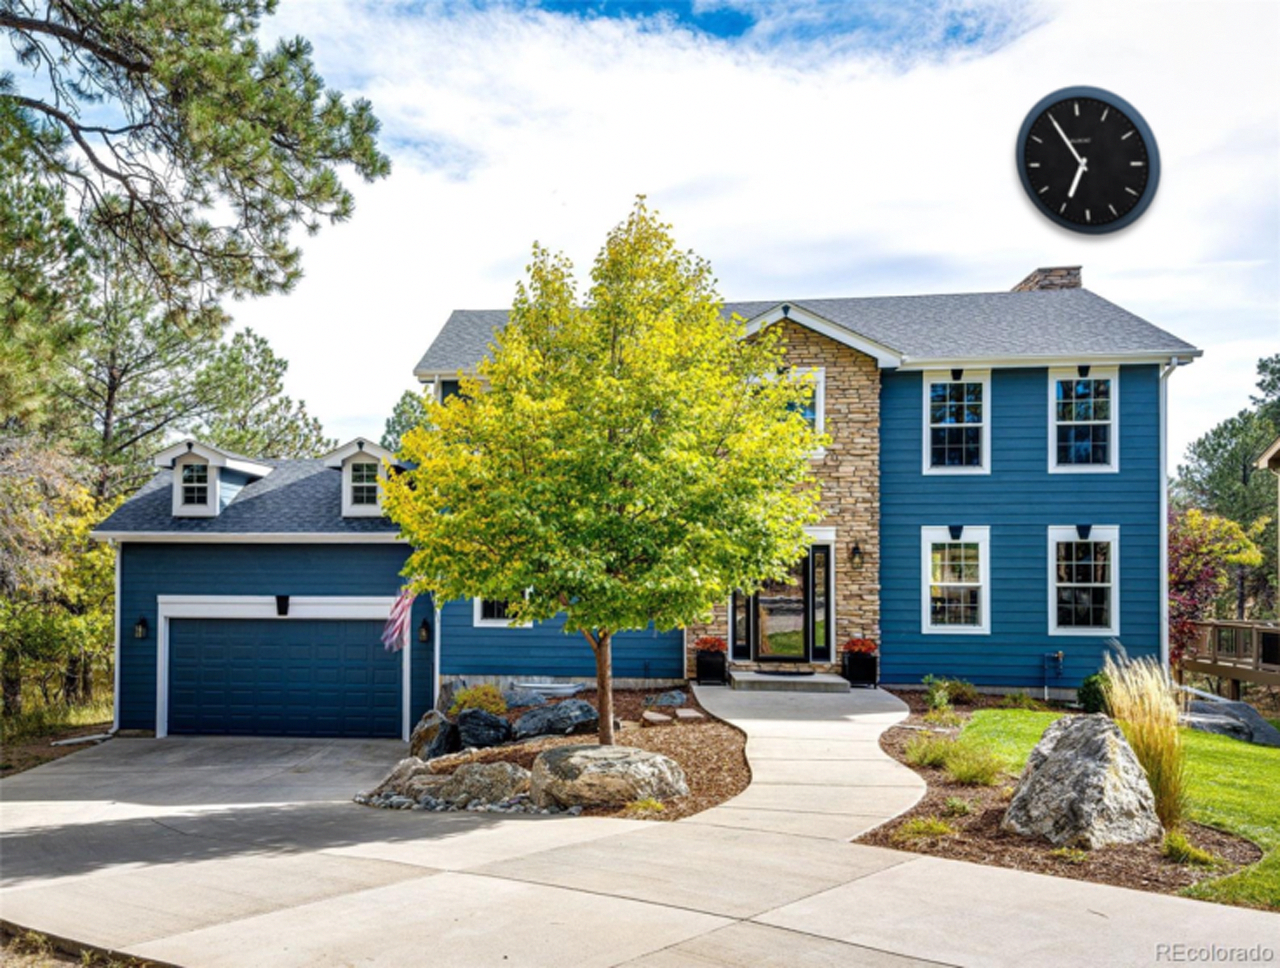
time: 6:55
